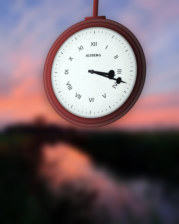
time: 3:18
